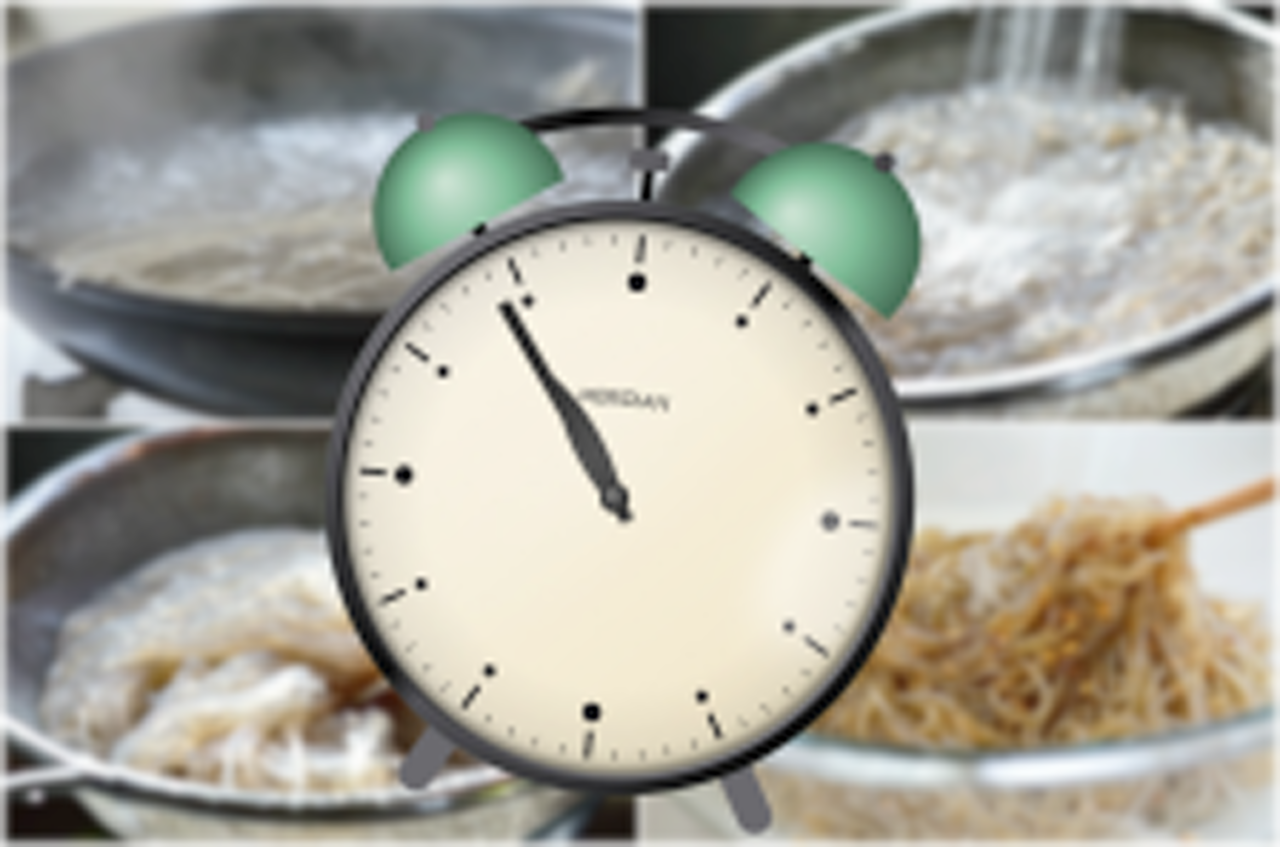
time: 10:54
